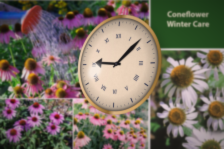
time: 9:08
